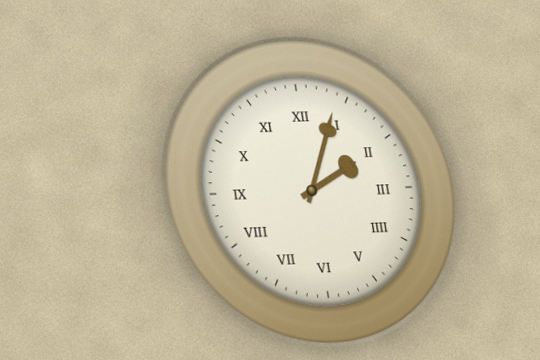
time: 2:04
